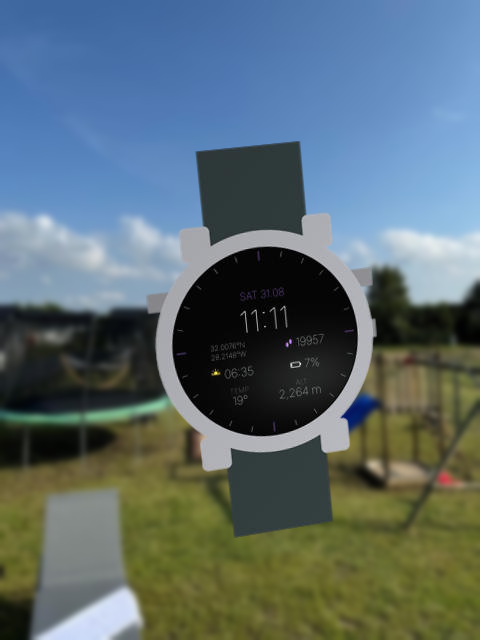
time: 11:11
